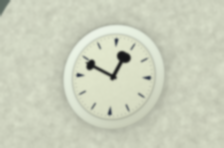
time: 12:49
